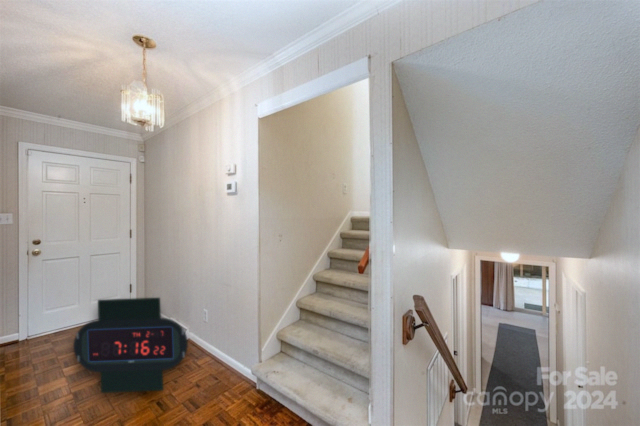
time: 7:16
